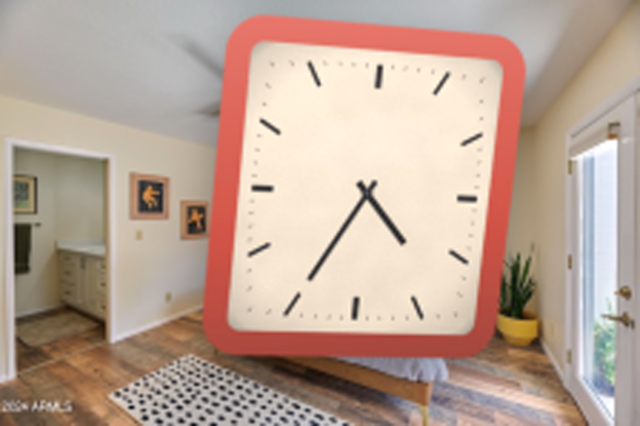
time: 4:35
